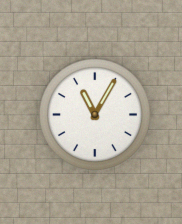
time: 11:05
